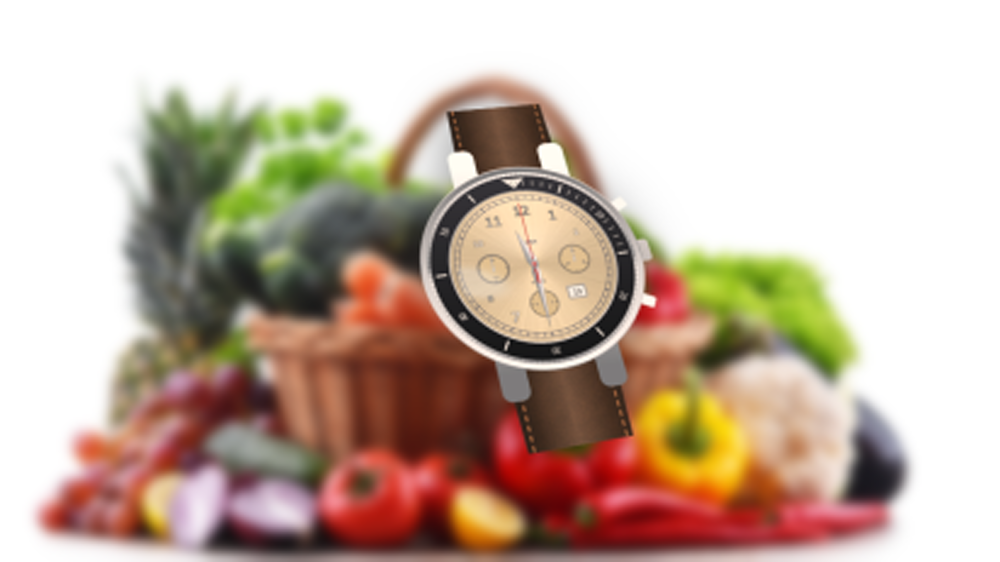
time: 11:30
